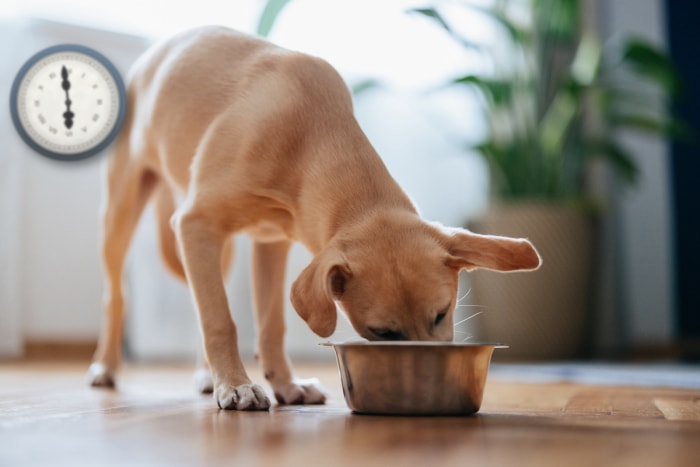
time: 5:59
